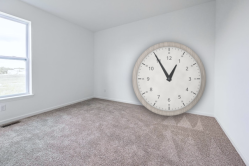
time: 12:55
